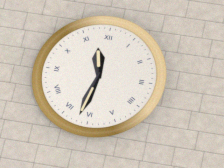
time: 11:32
